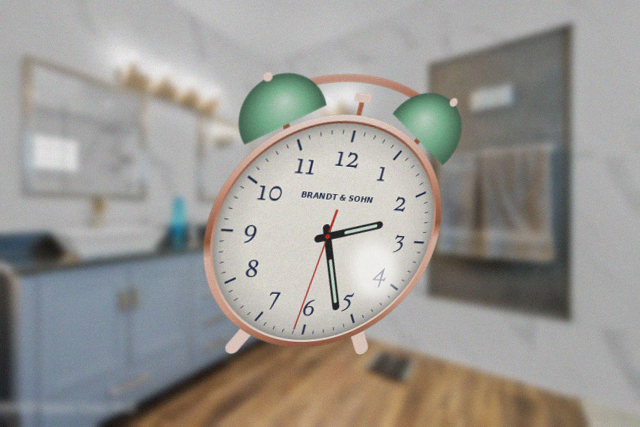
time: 2:26:31
